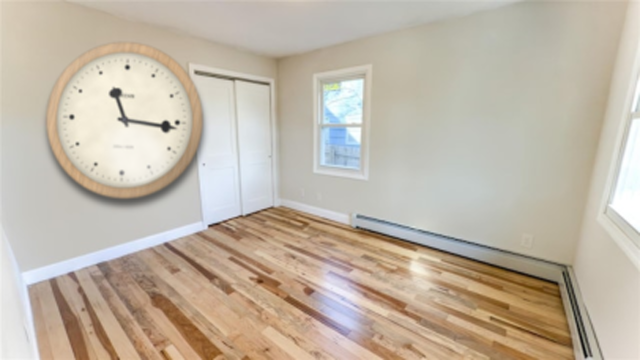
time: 11:16
